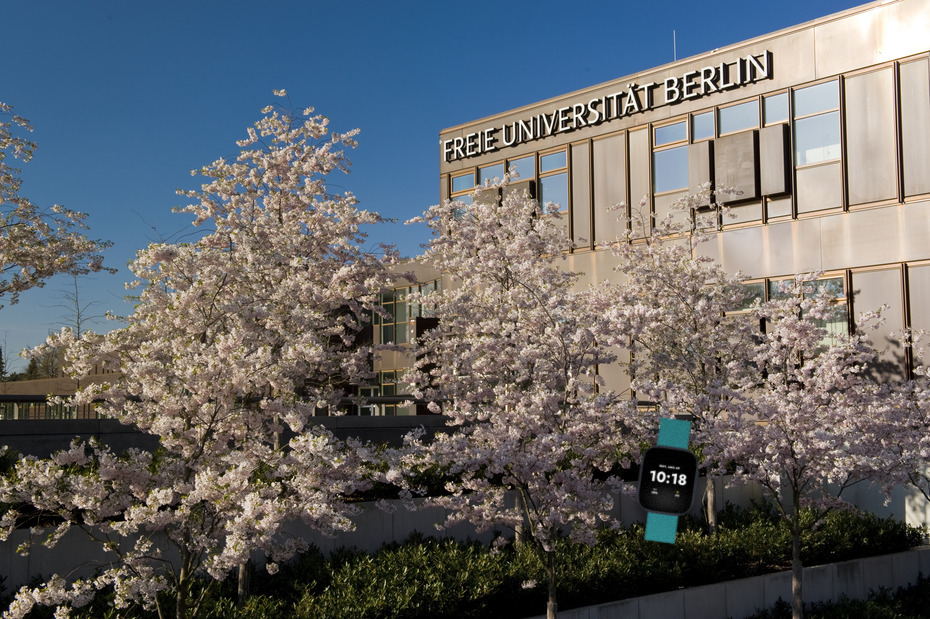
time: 10:18
